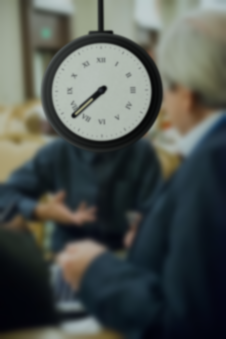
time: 7:38
